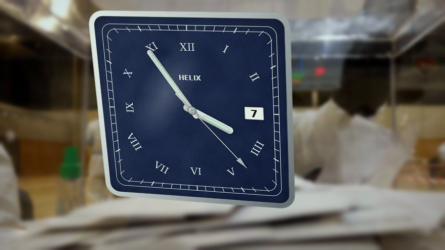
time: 3:54:23
